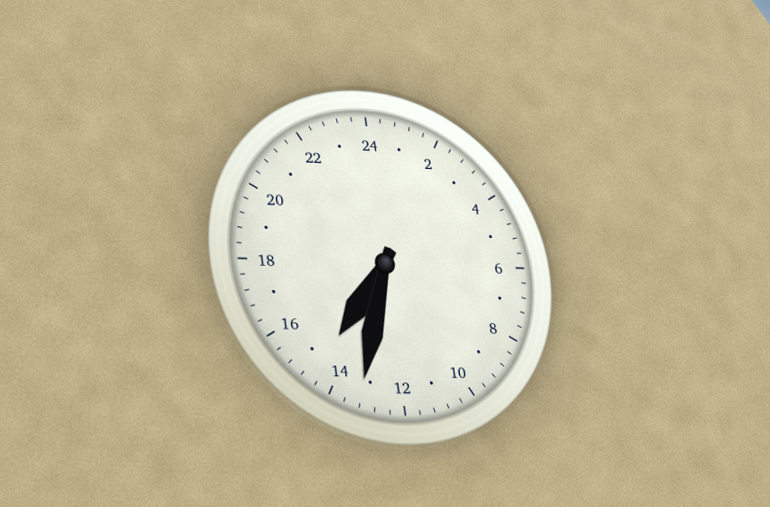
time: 14:33
